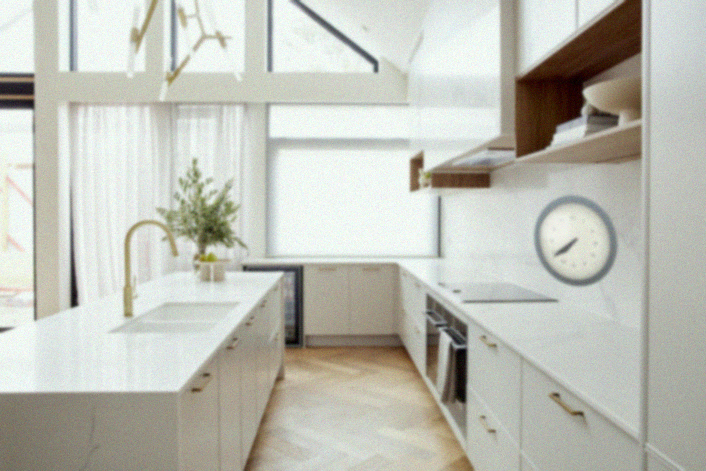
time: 7:39
